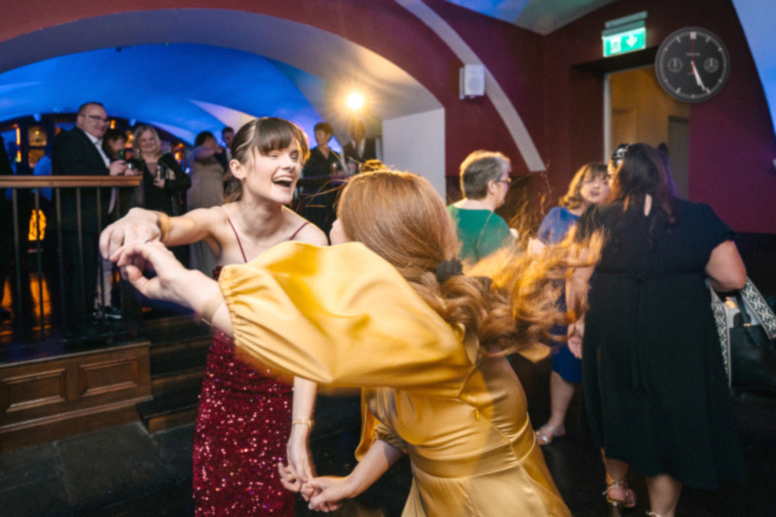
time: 5:26
